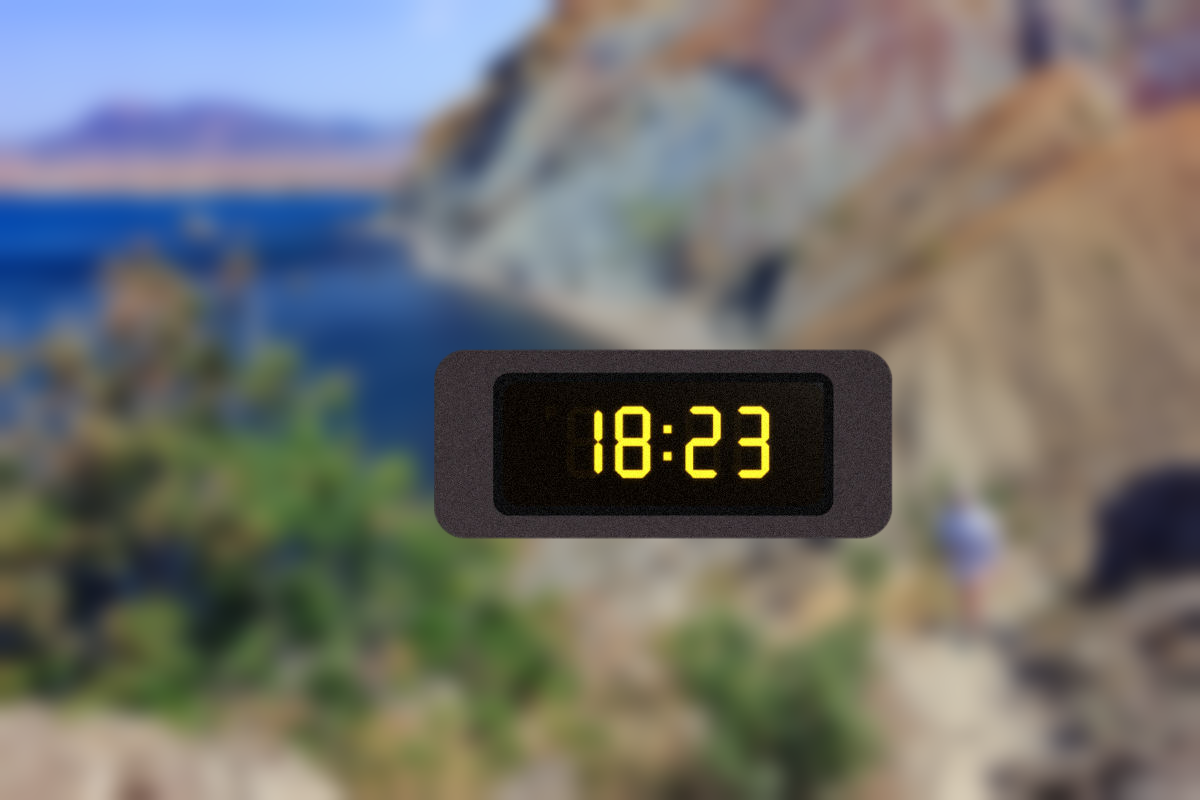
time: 18:23
